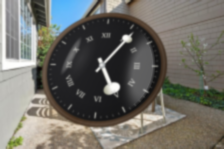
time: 5:06
